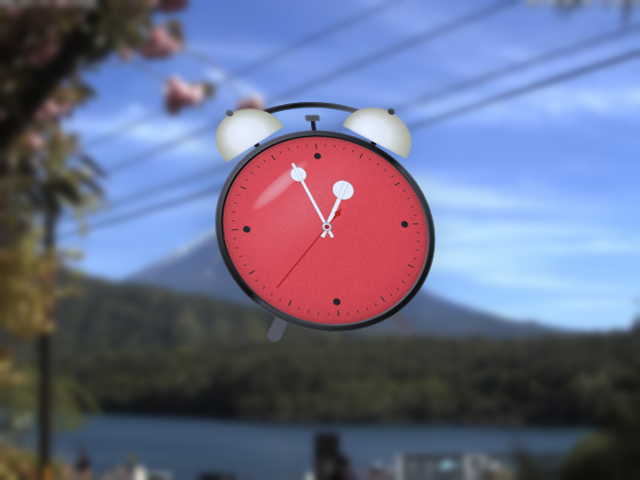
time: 12:56:37
